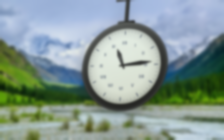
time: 11:14
